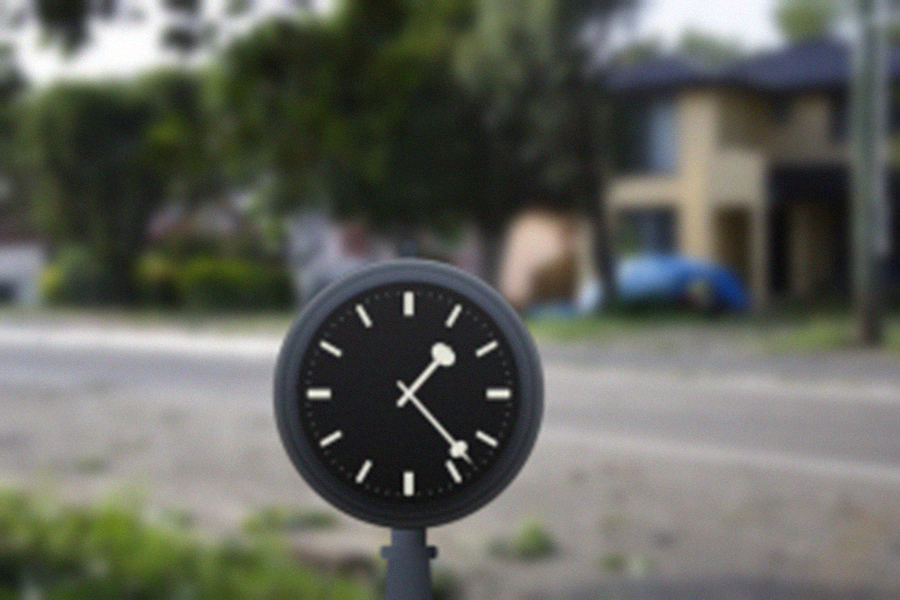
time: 1:23
